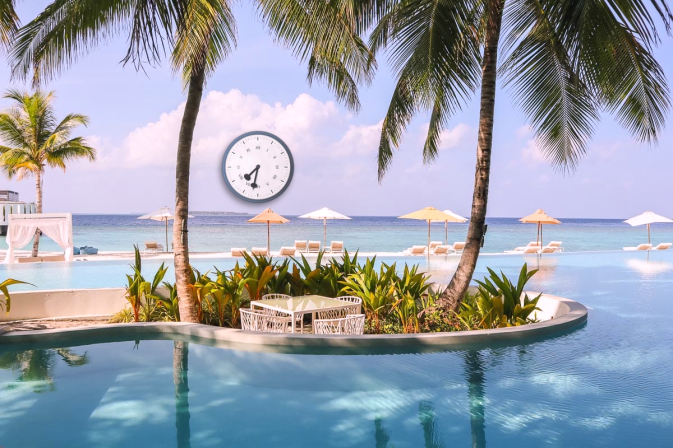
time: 7:32
